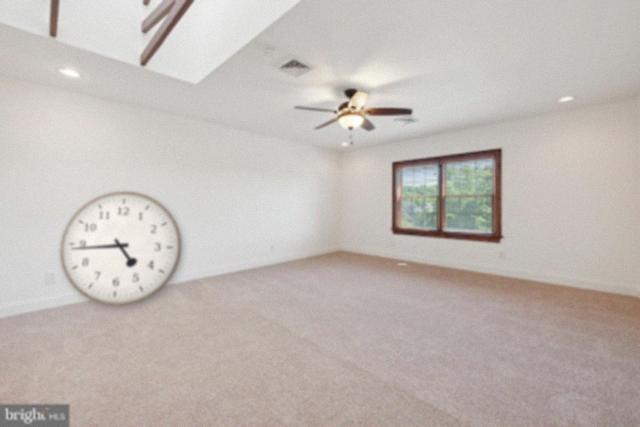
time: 4:44
